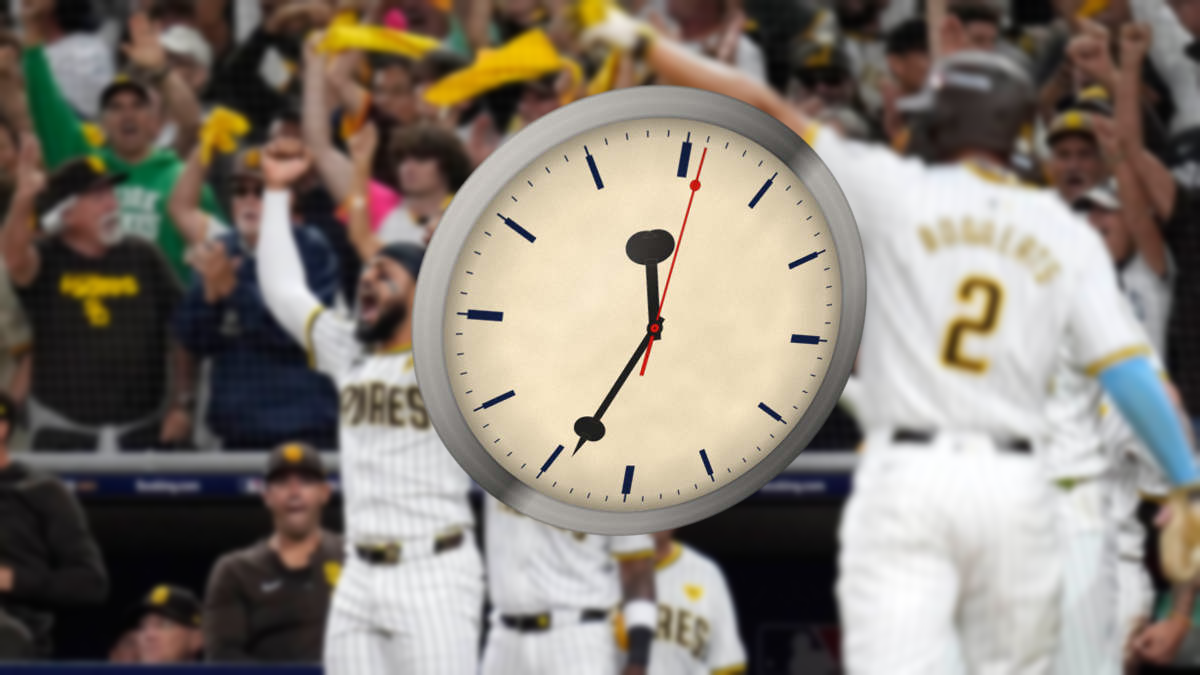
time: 11:34:01
